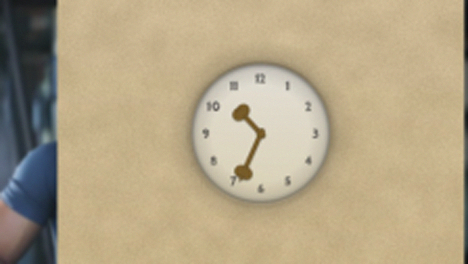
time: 10:34
